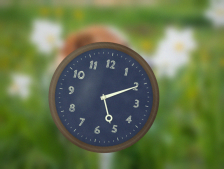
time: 5:10
